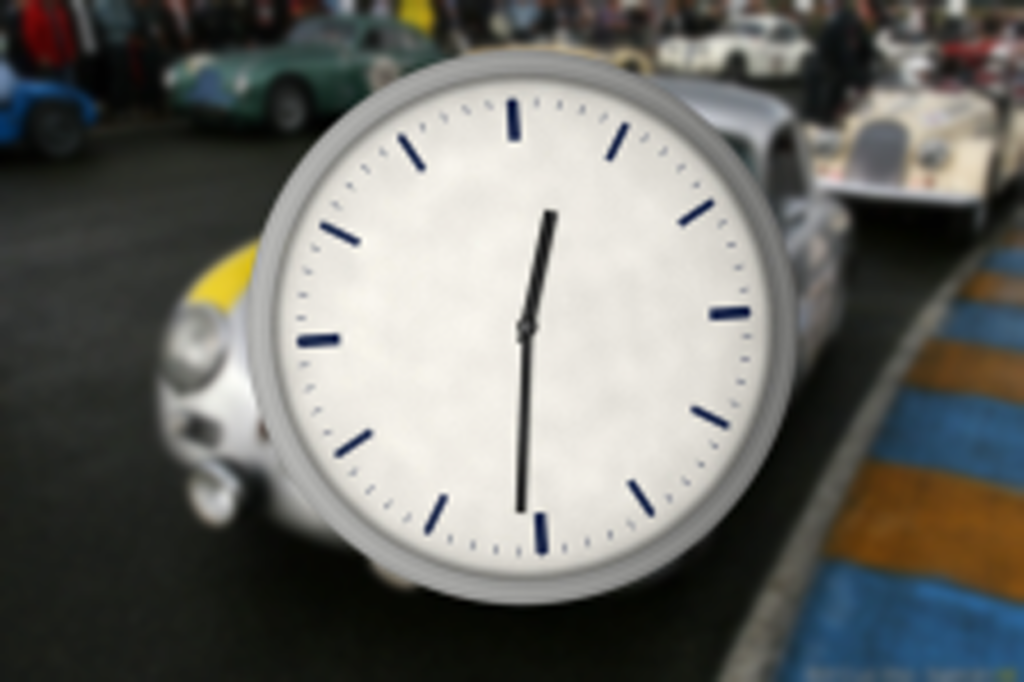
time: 12:31
